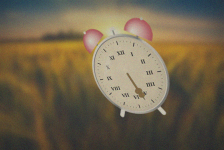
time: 5:27
